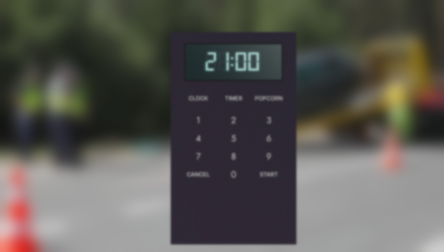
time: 21:00
